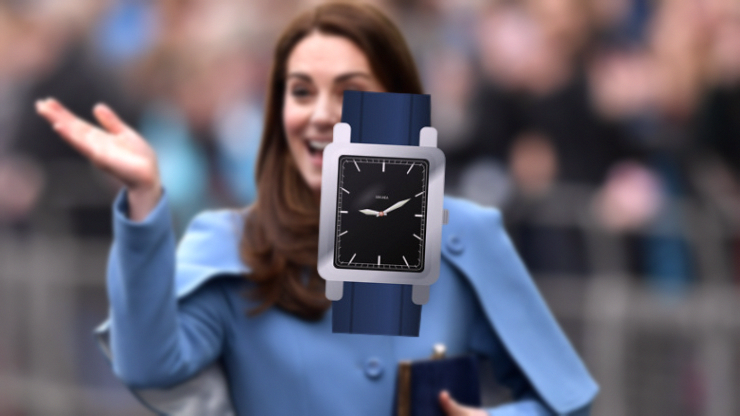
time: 9:10
